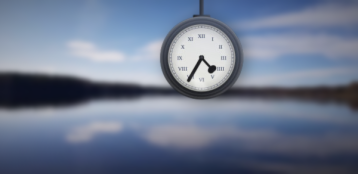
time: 4:35
